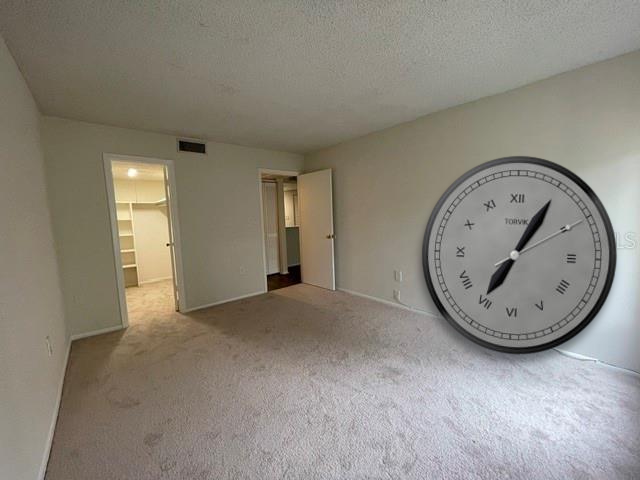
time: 7:05:10
